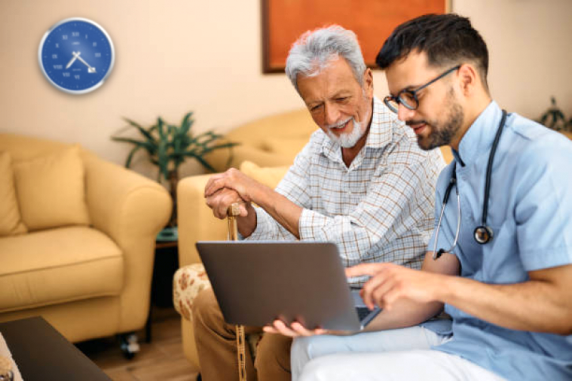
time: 7:22
